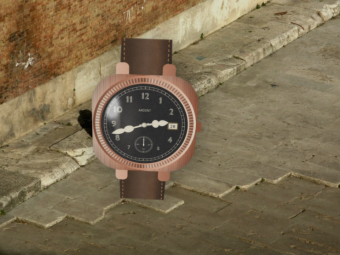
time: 2:42
